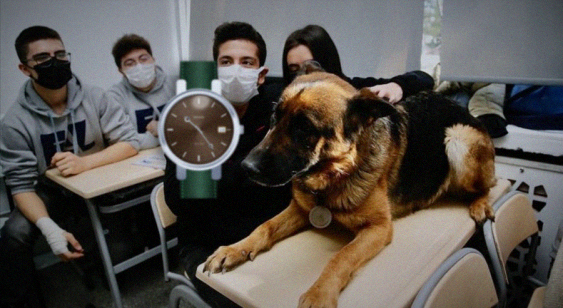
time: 10:24
